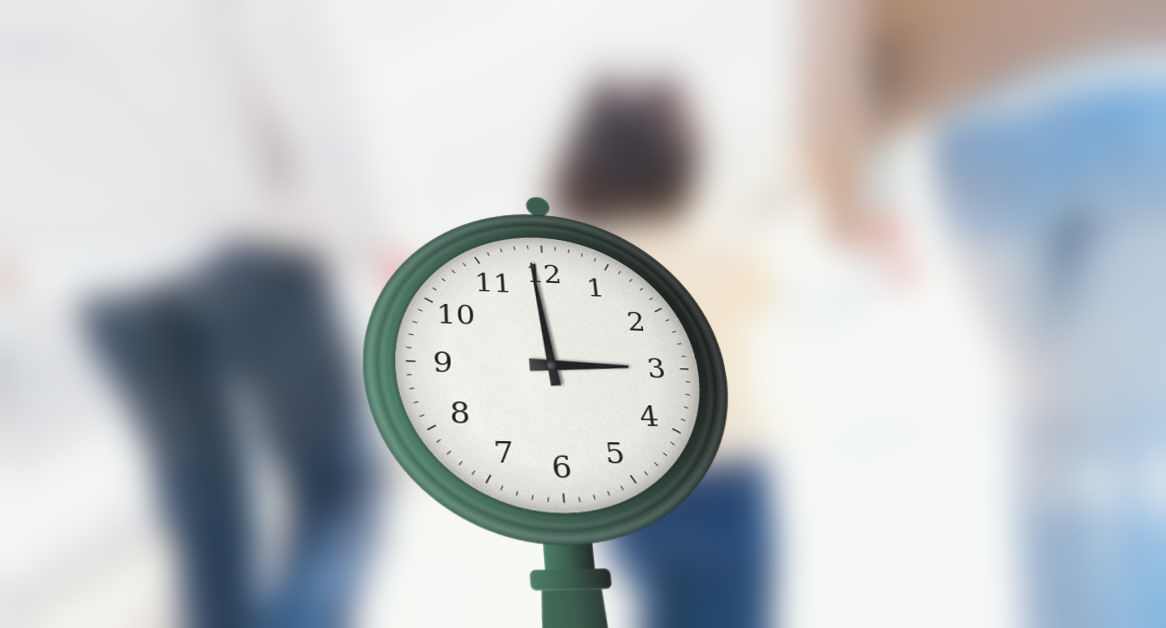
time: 2:59
